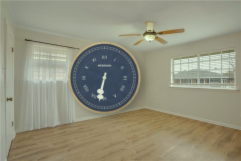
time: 6:32
